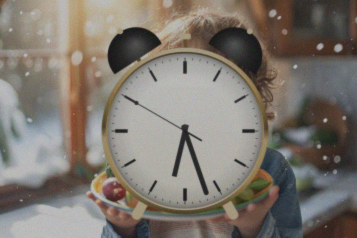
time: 6:26:50
